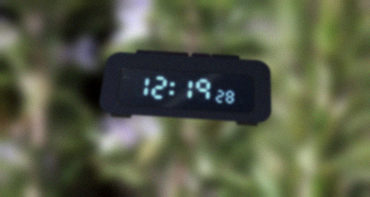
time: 12:19:28
